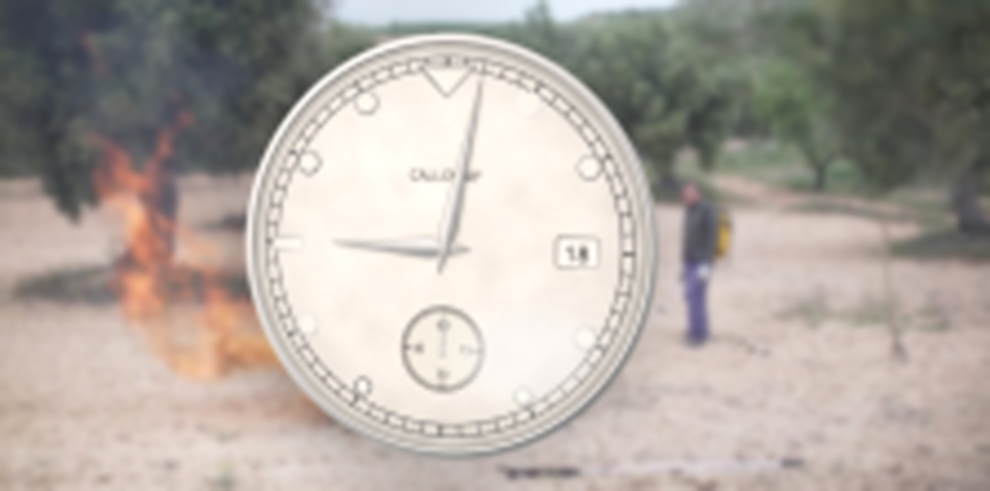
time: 9:02
